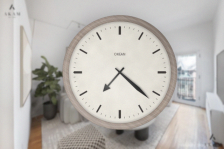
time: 7:22
